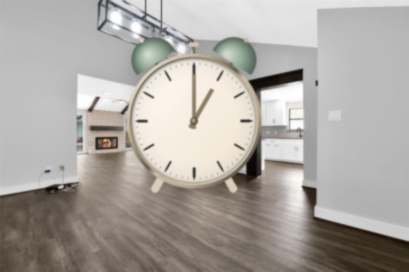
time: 1:00
